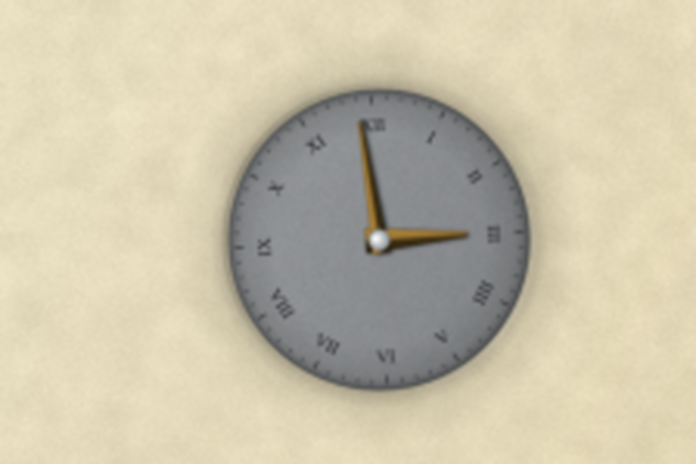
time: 2:59
